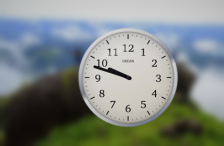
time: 9:48
